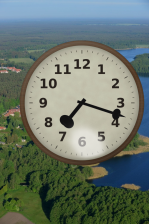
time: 7:18
